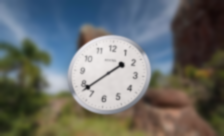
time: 1:38
